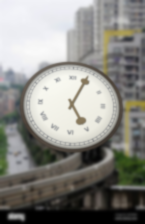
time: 5:04
